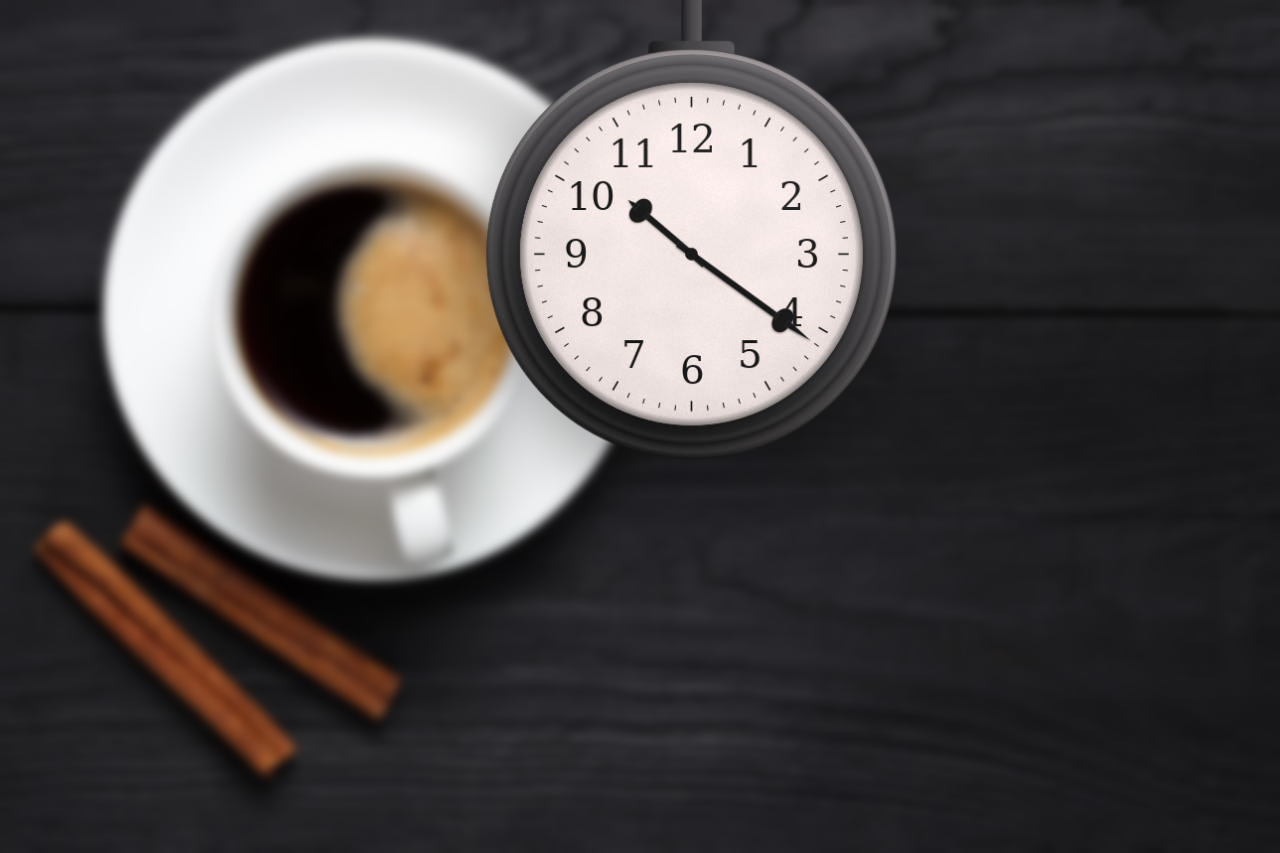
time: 10:21
